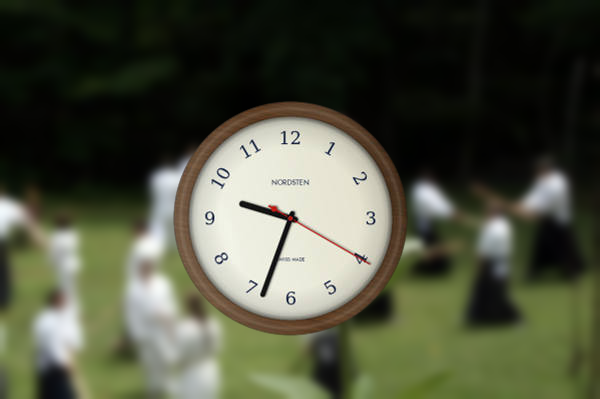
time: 9:33:20
